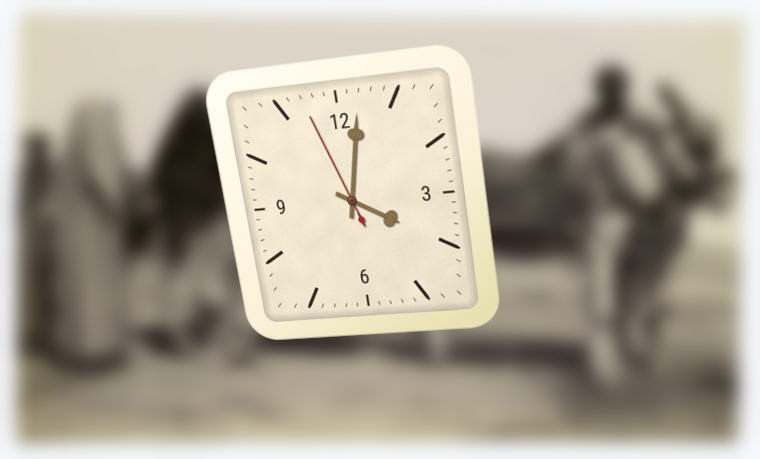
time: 4:01:57
